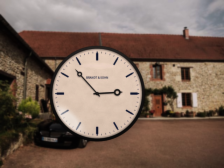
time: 2:53
